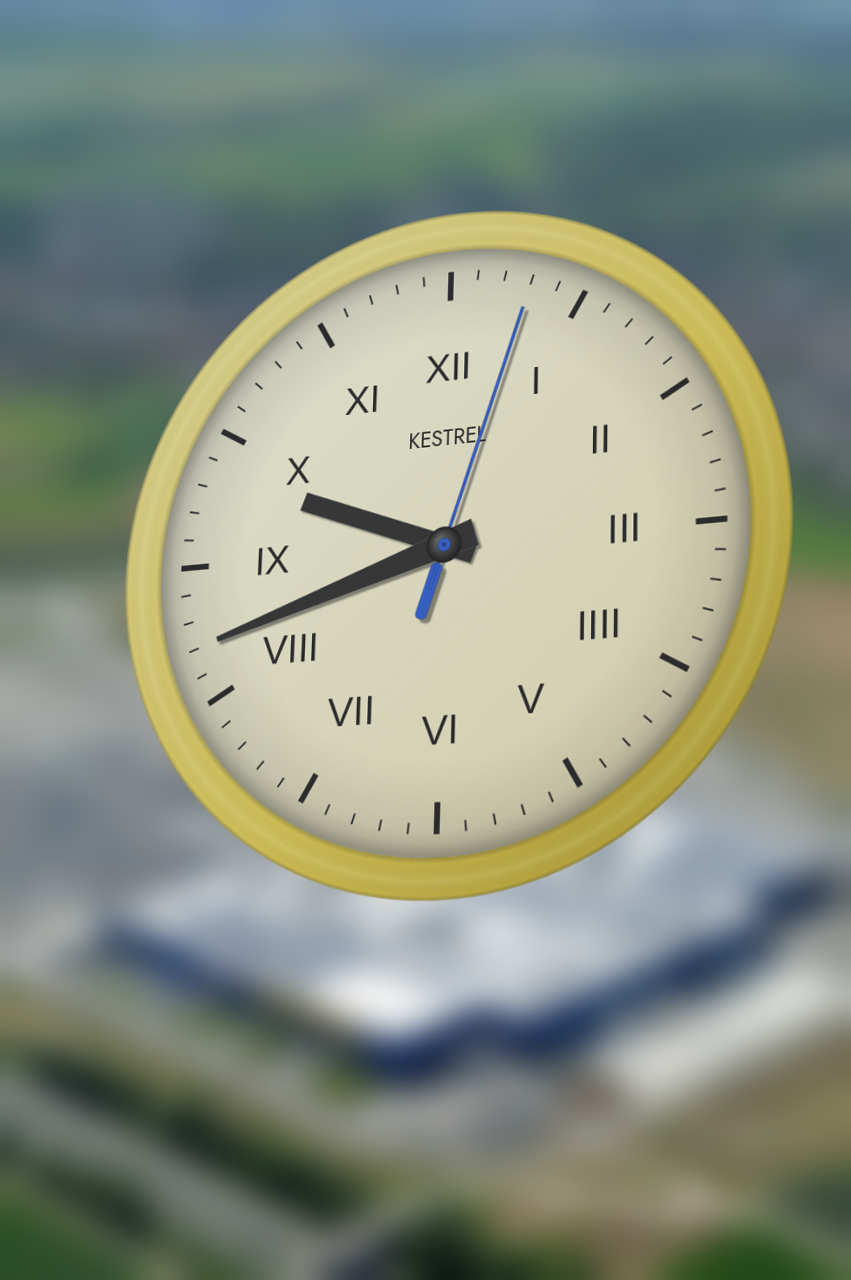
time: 9:42:03
